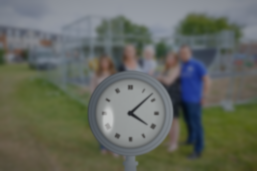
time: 4:08
